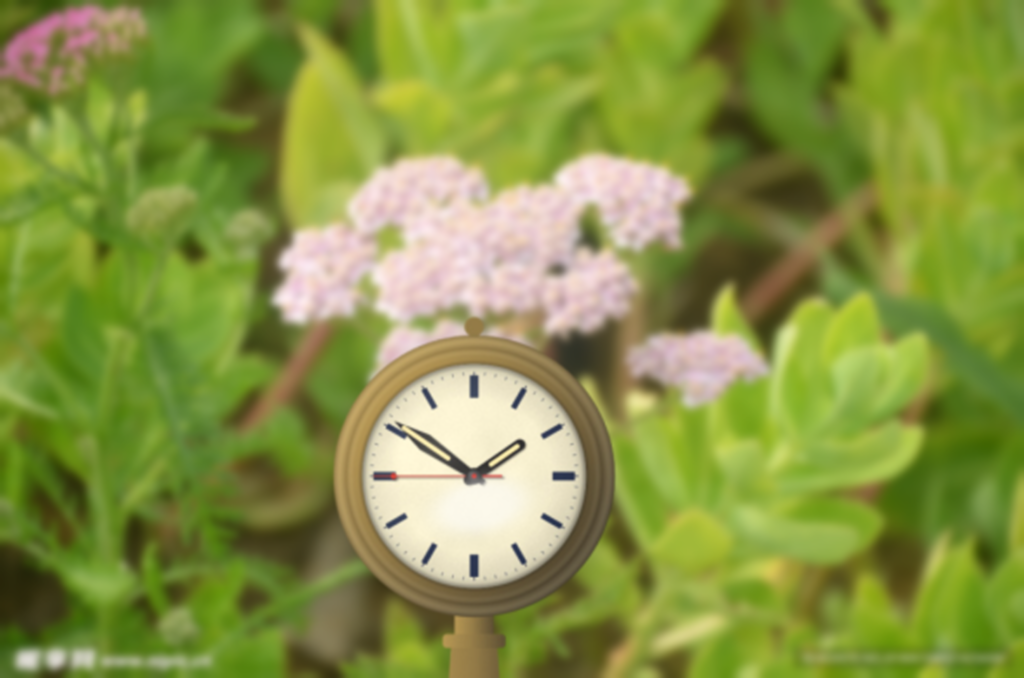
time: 1:50:45
